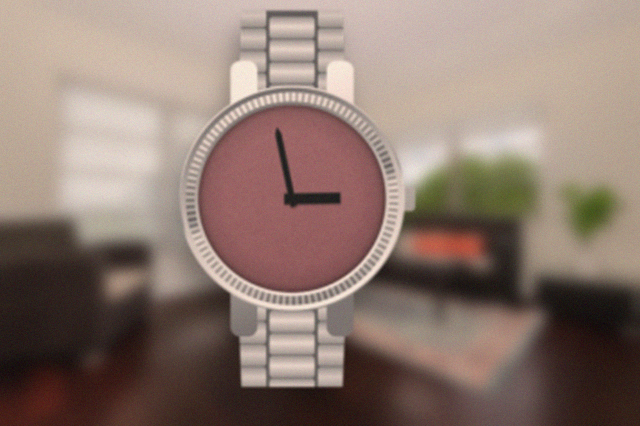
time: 2:58
